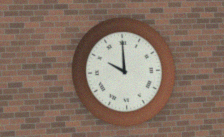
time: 10:00
